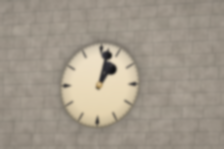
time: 1:02
